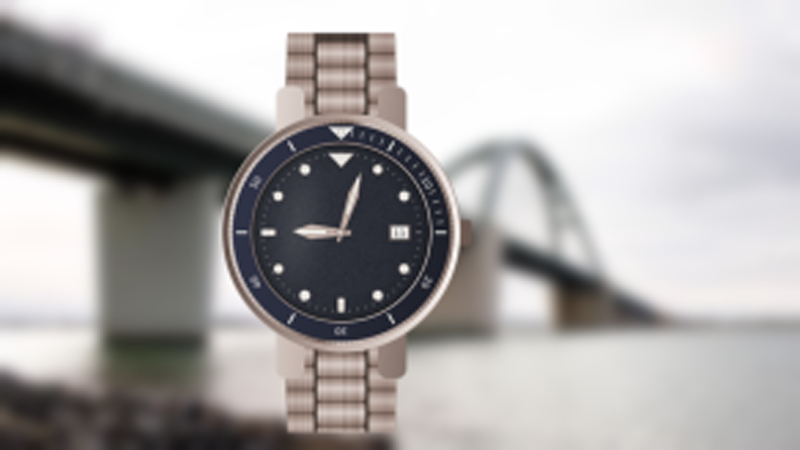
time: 9:03
